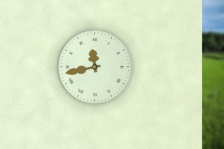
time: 11:43
